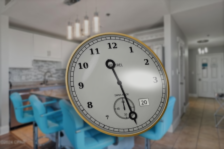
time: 11:28
